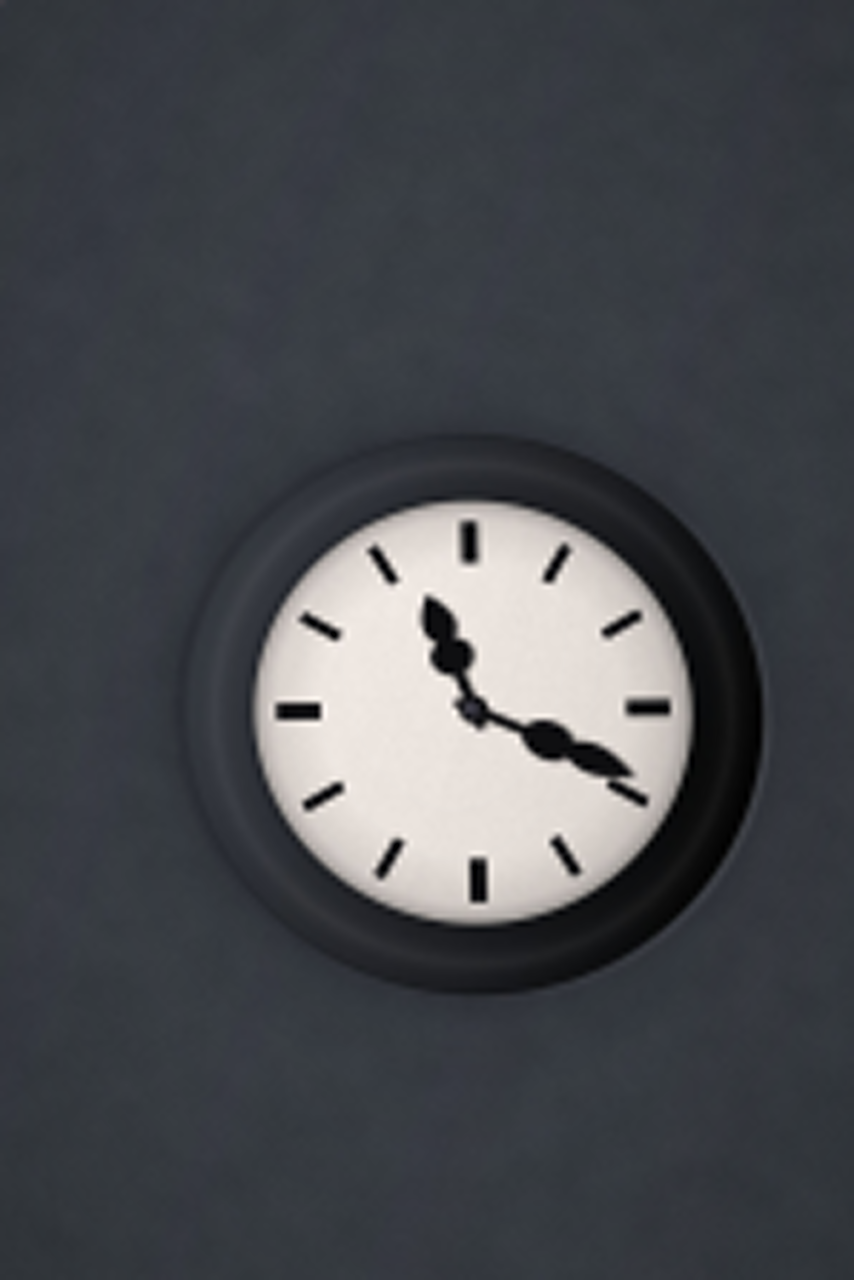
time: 11:19
